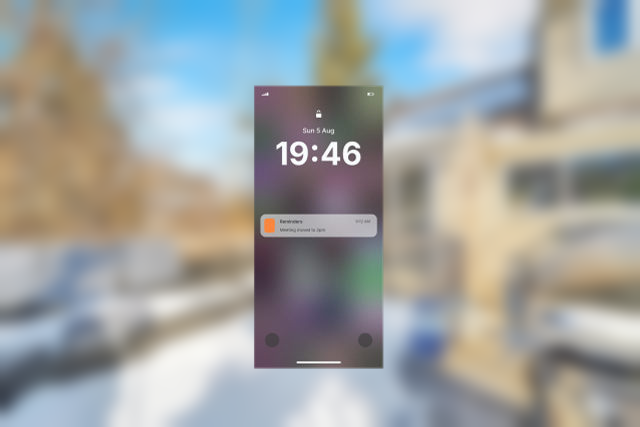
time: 19:46
